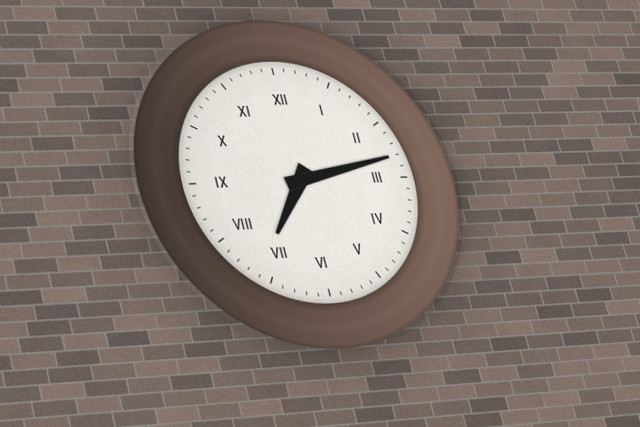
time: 7:13
